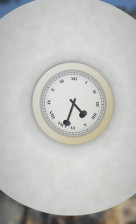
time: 4:33
